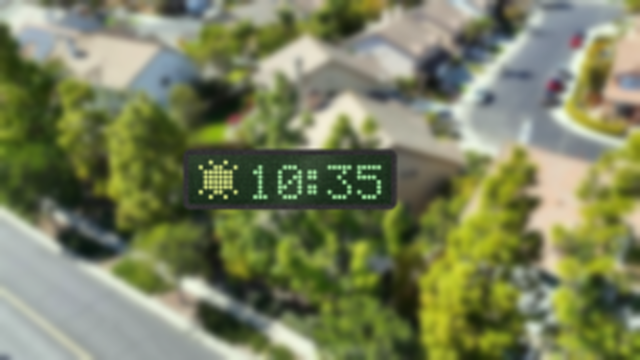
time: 10:35
